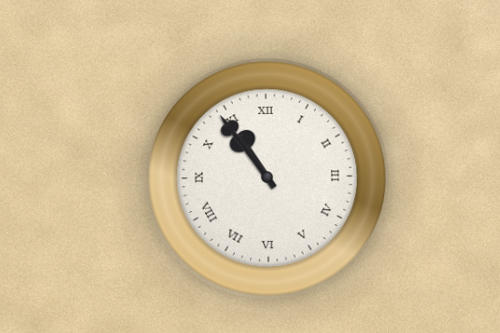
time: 10:54
